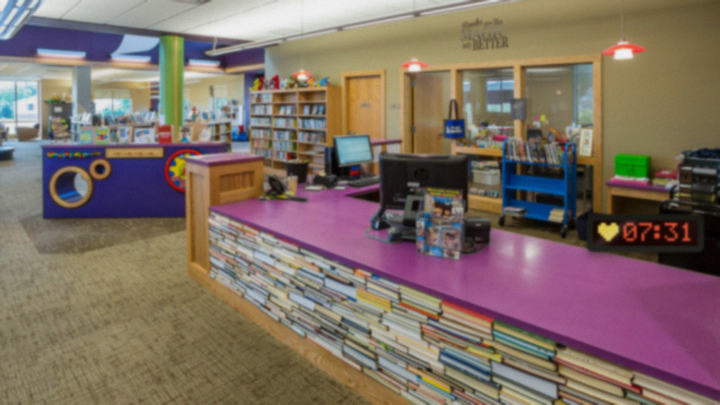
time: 7:31
